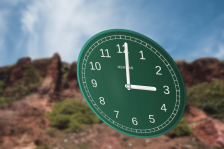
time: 3:01
